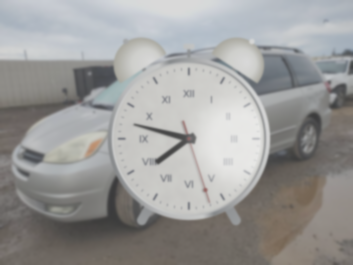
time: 7:47:27
